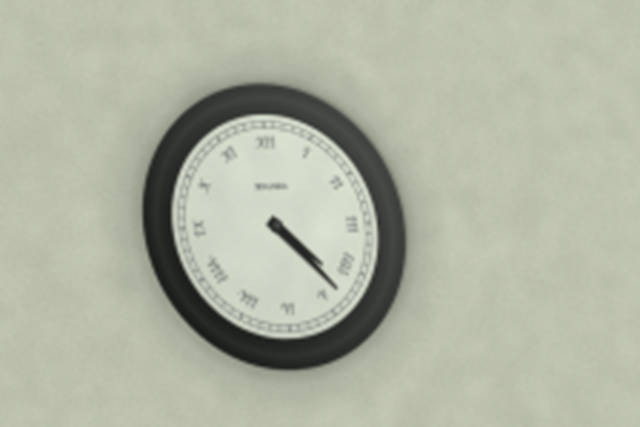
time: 4:23
